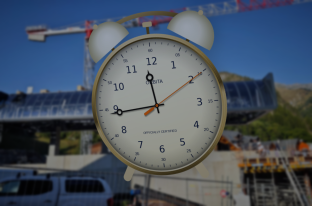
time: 11:44:10
